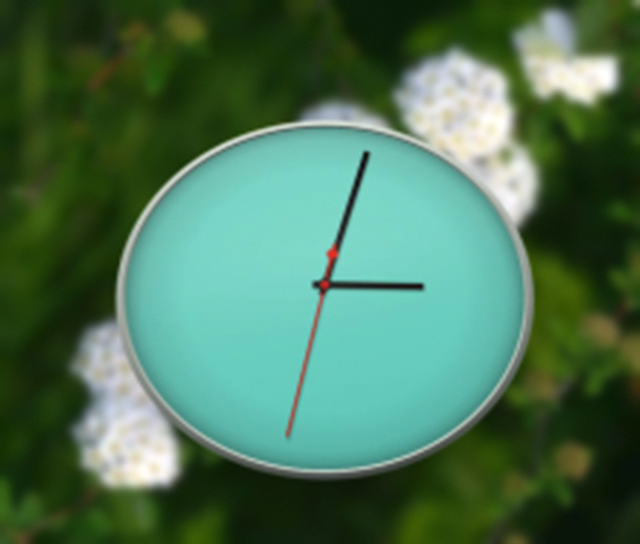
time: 3:02:32
